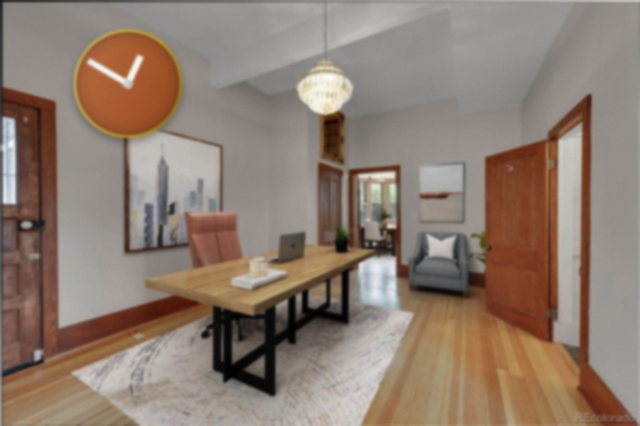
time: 12:50
